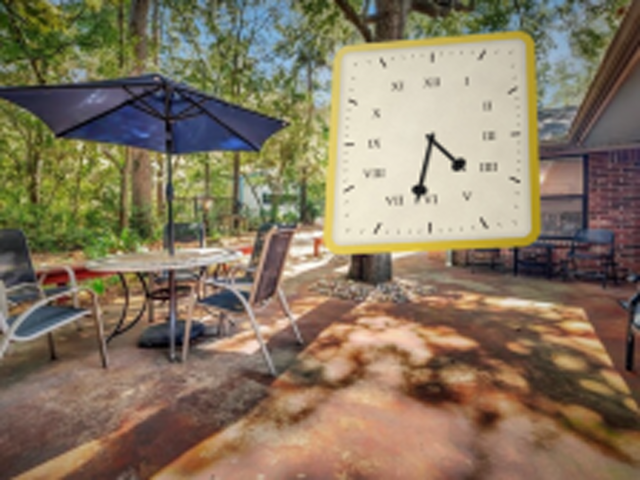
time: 4:32
